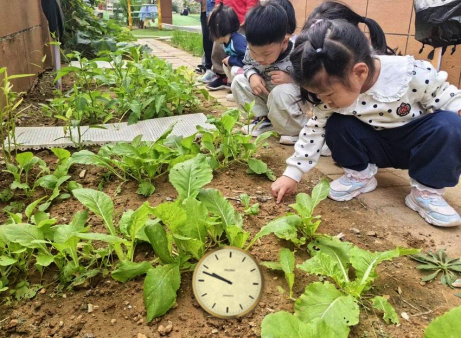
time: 9:48
